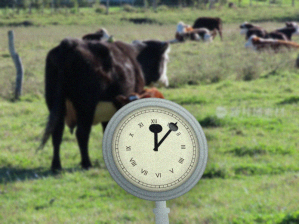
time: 12:07
